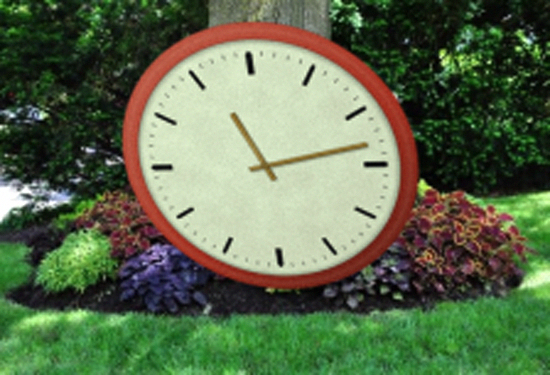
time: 11:13
